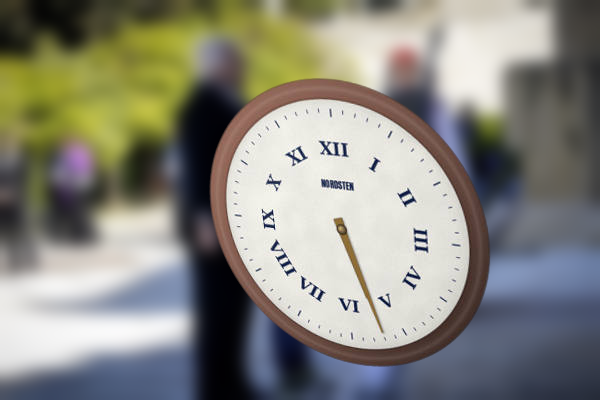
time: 5:27
